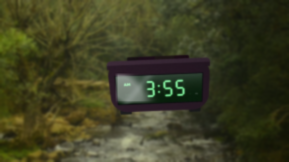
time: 3:55
